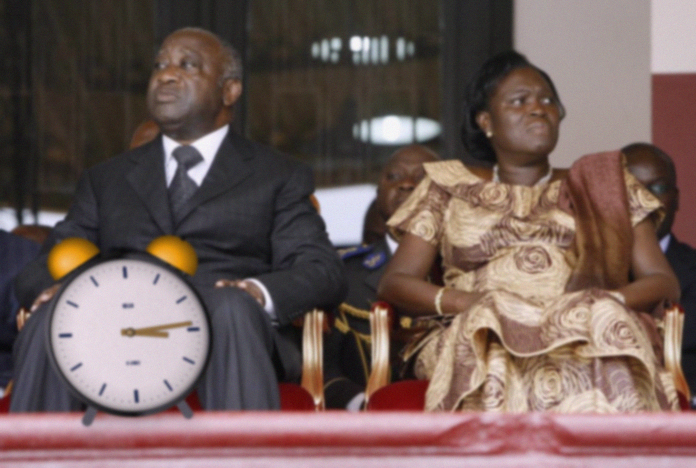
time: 3:14
